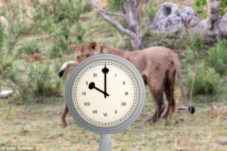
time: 10:00
